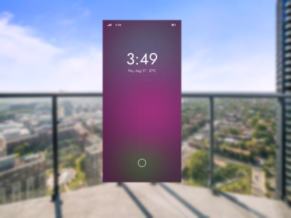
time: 3:49
